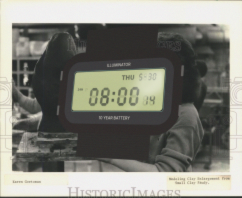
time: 8:00:14
